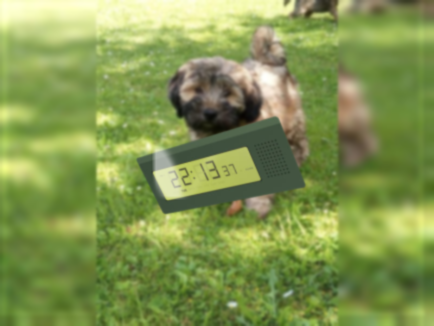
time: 22:13
